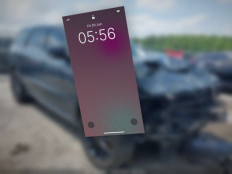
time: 5:56
